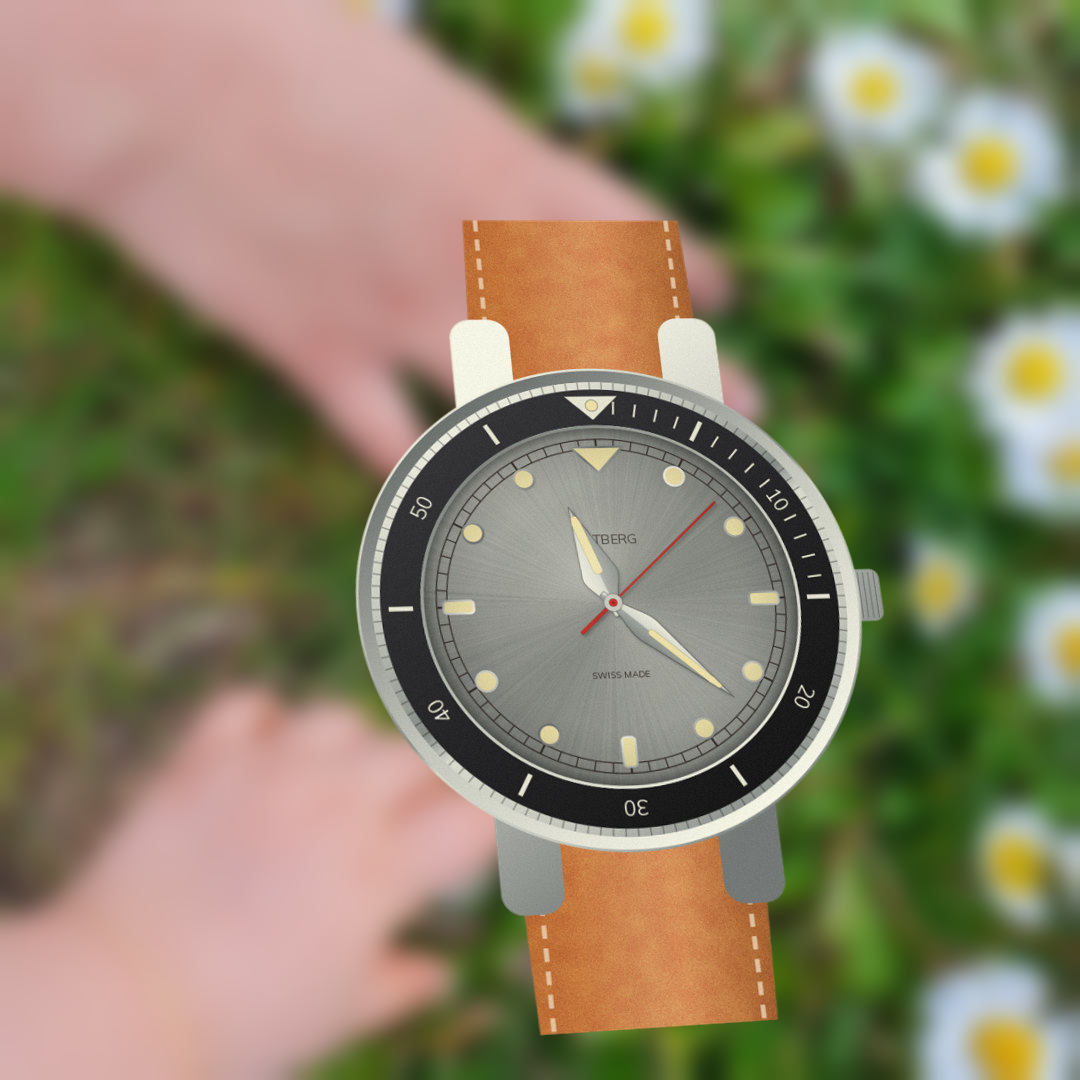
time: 11:22:08
